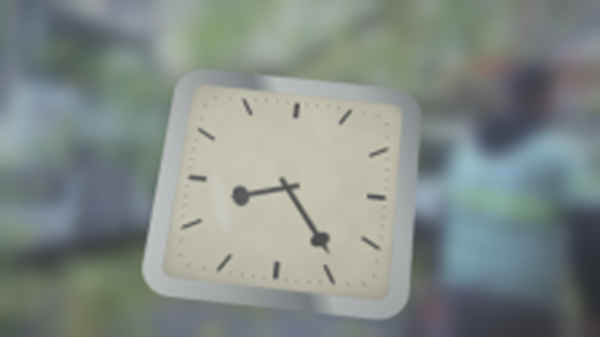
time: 8:24
